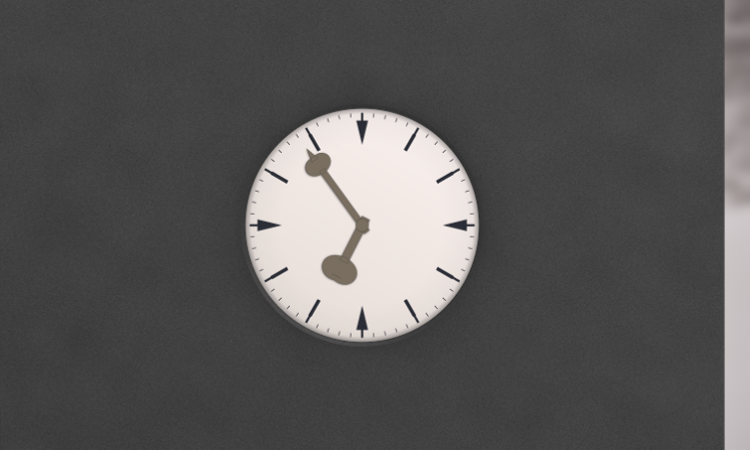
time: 6:54
